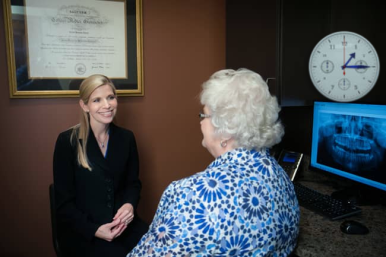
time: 1:15
